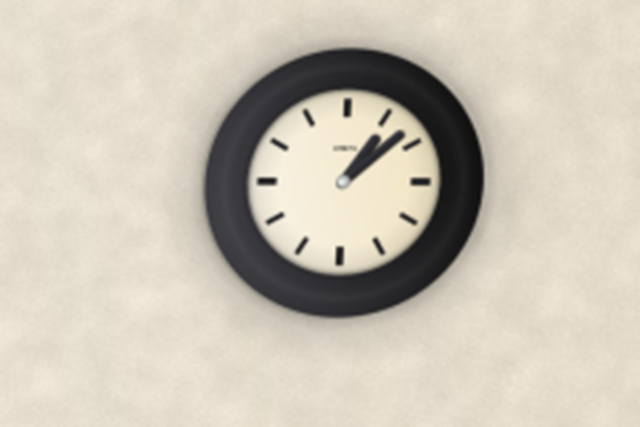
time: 1:08
